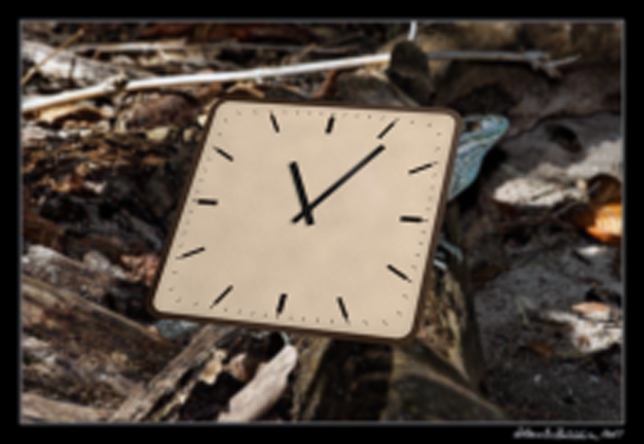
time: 11:06
